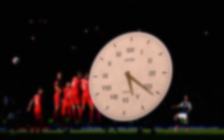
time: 5:21
